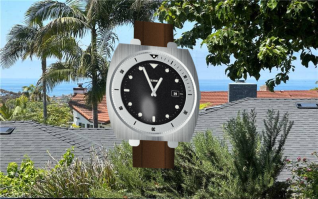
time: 12:56
